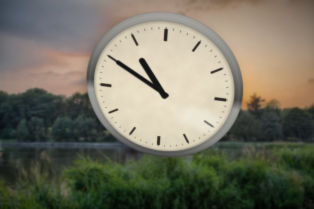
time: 10:50
